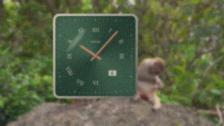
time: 10:07
